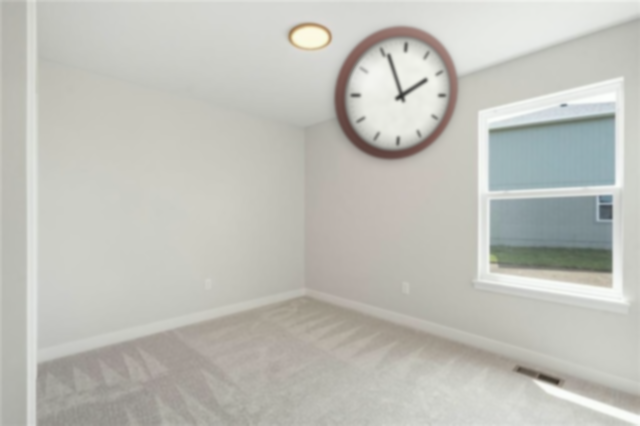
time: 1:56
